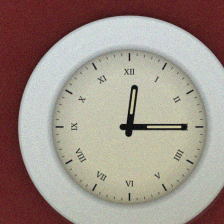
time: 12:15
